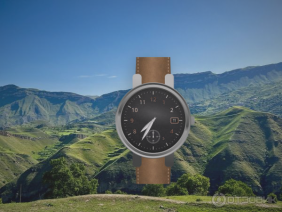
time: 7:35
